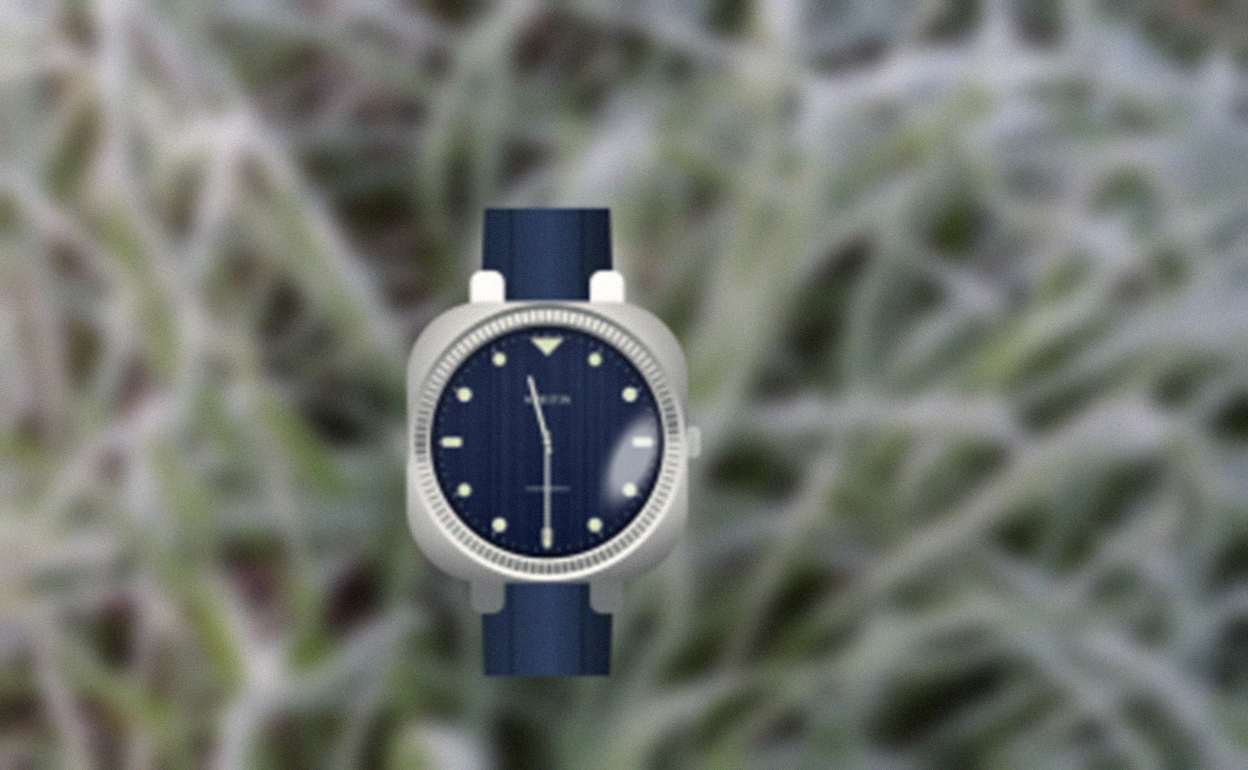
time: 11:30
